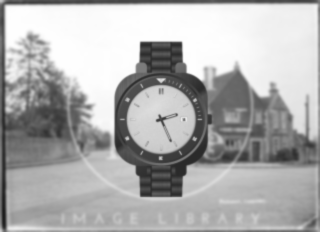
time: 2:26
